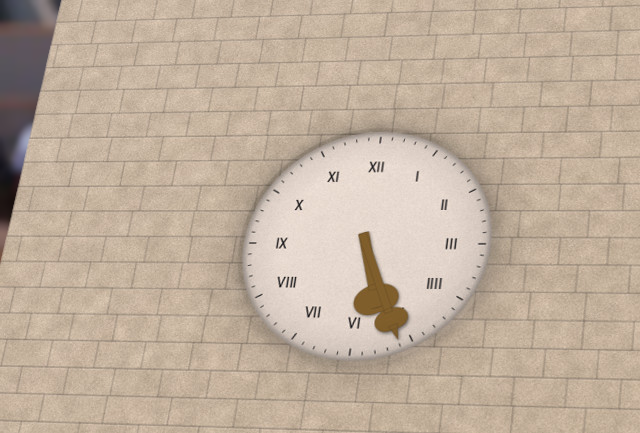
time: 5:26
